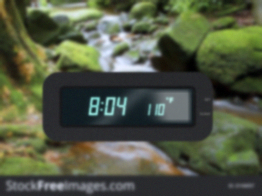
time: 8:04
